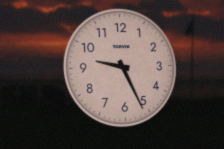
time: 9:26
